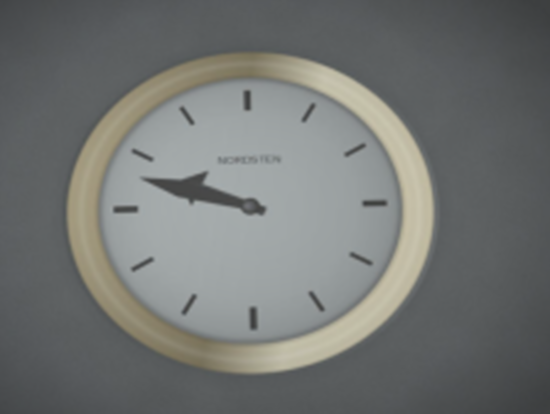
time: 9:48
